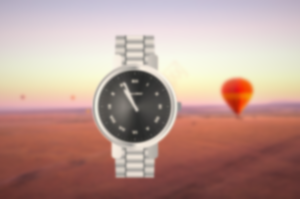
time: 10:56
